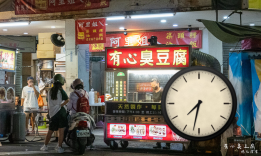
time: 7:32
